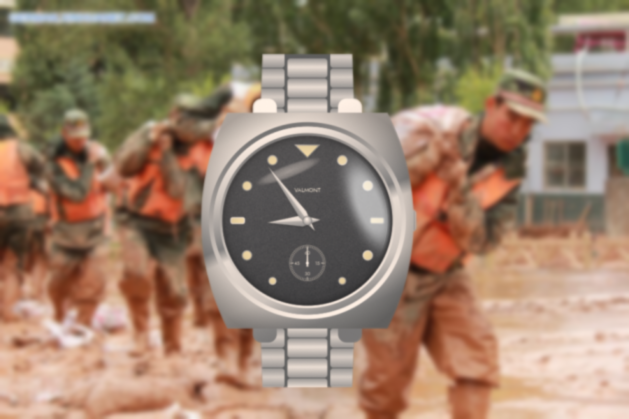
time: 8:54
